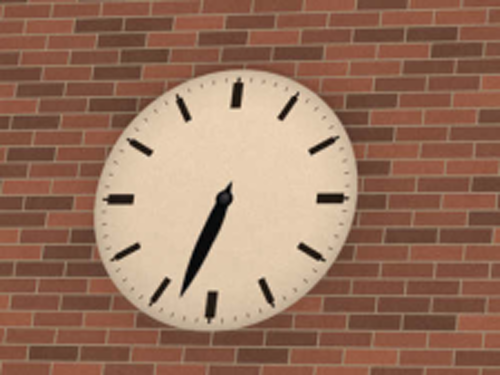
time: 6:33
